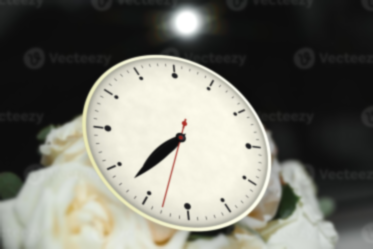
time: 7:37:33
